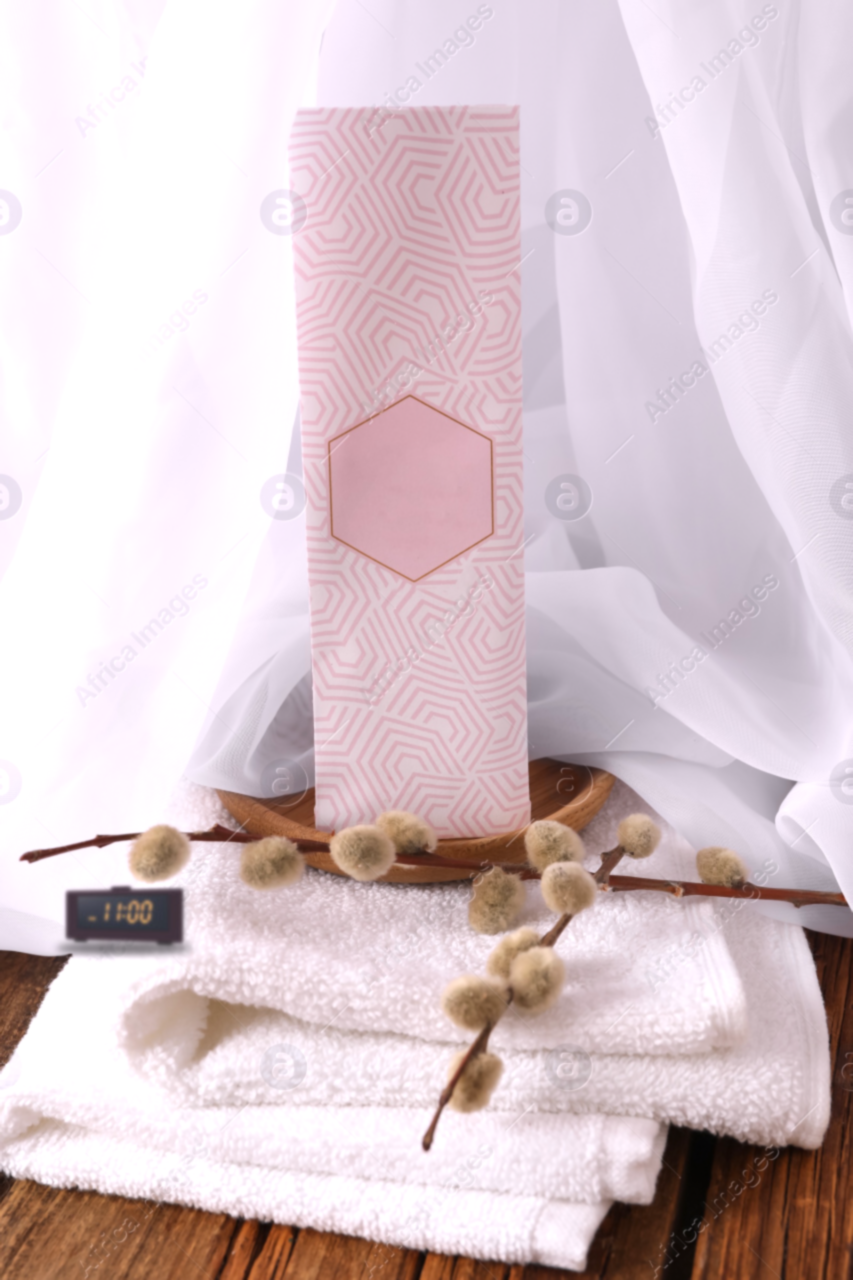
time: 11:00
